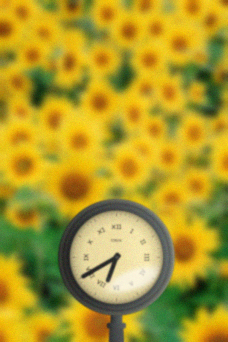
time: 6:40
